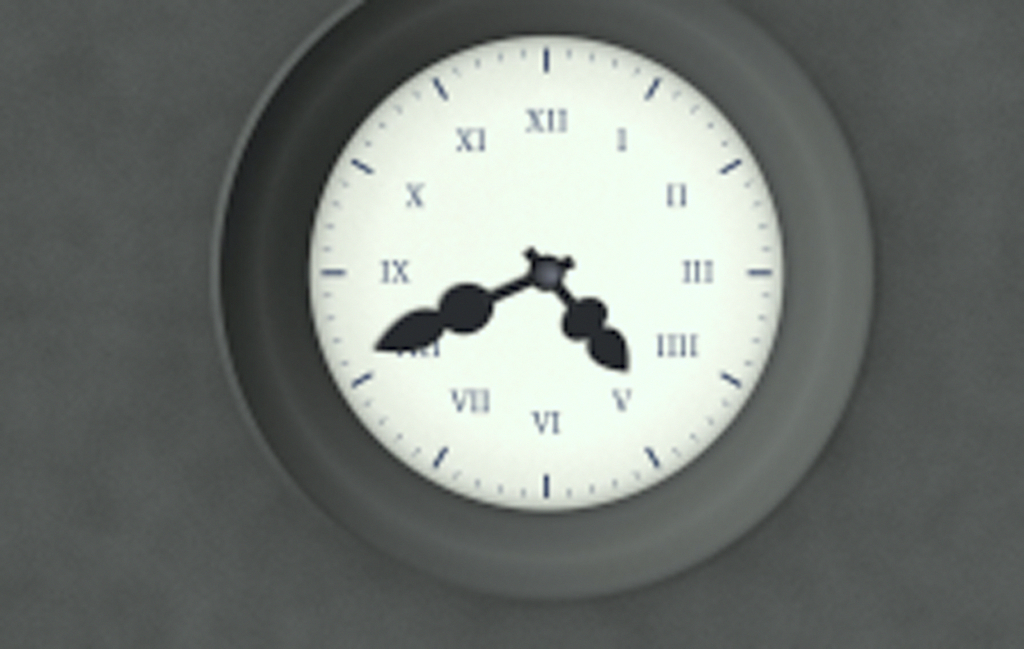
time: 4:41
